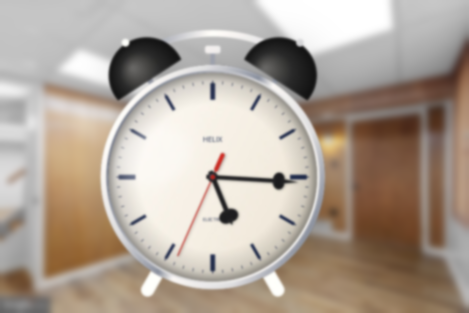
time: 5:15:34
